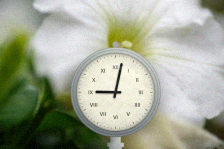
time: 9:02
